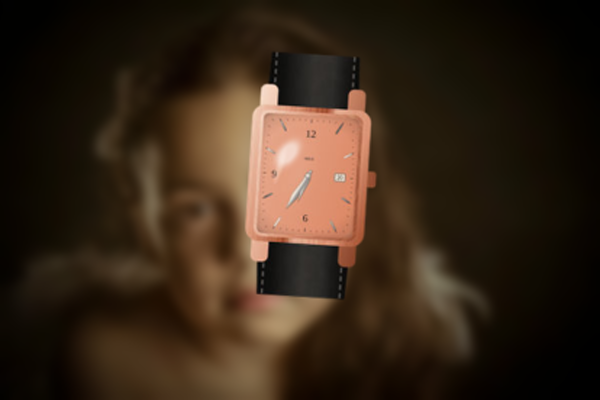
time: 6:35
